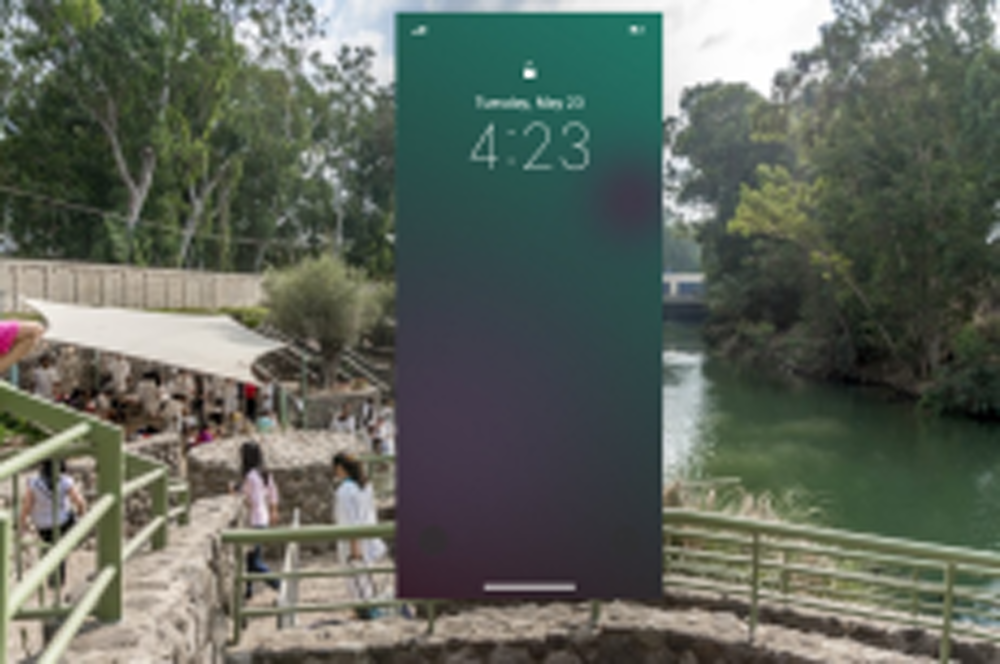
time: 4:23
